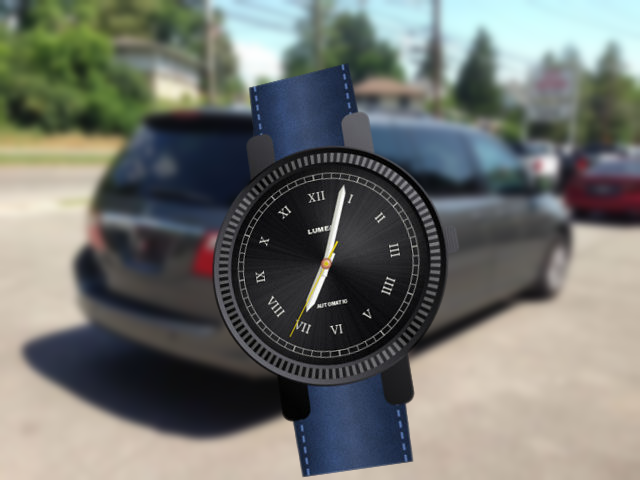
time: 7:03:36
